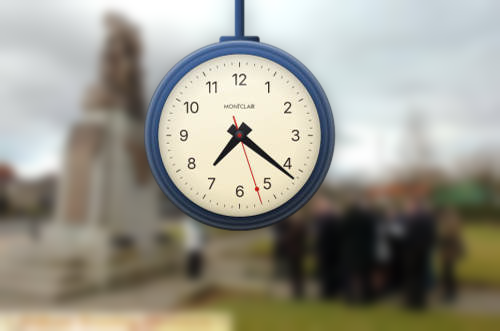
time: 7:21:27
